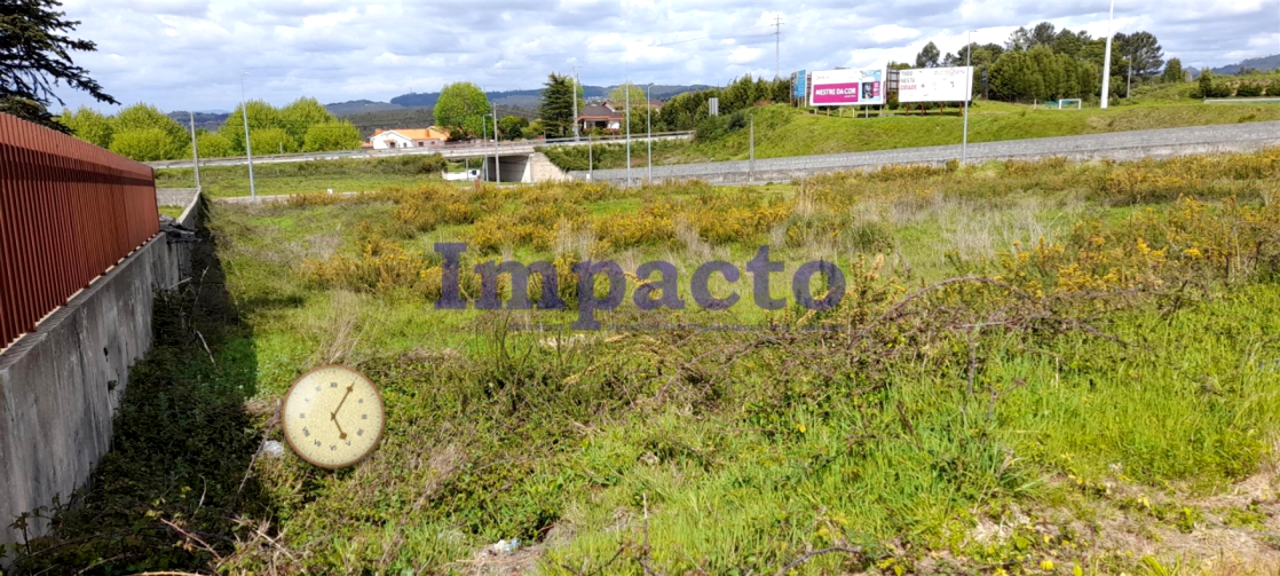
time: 5:05
